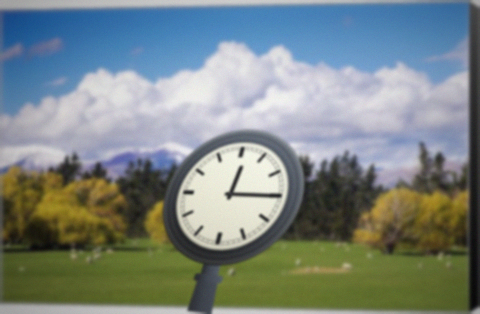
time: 12:15
